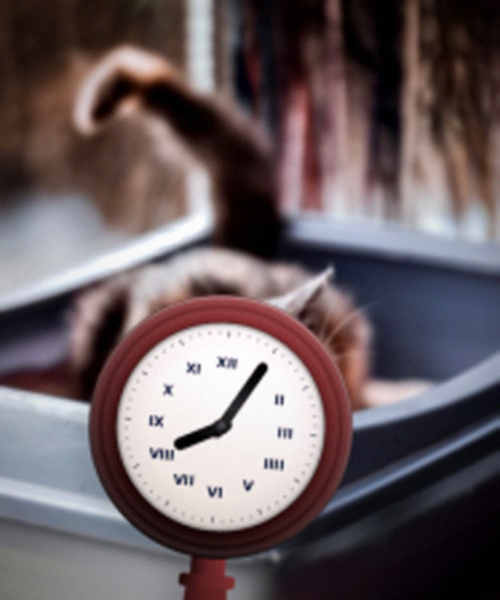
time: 8:05
